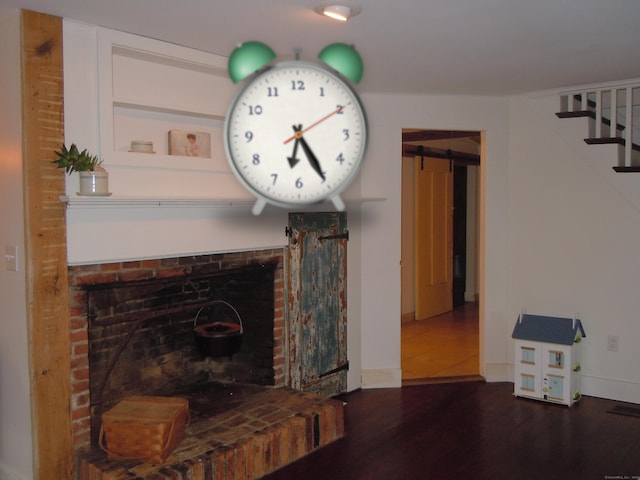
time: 6:25:10
